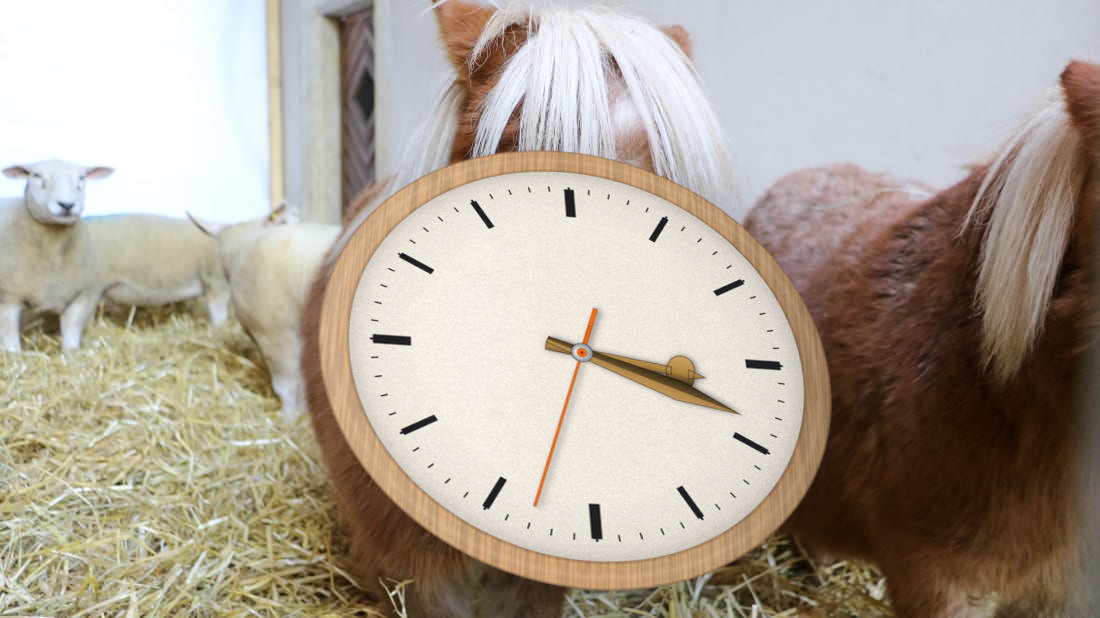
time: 3:18:33
